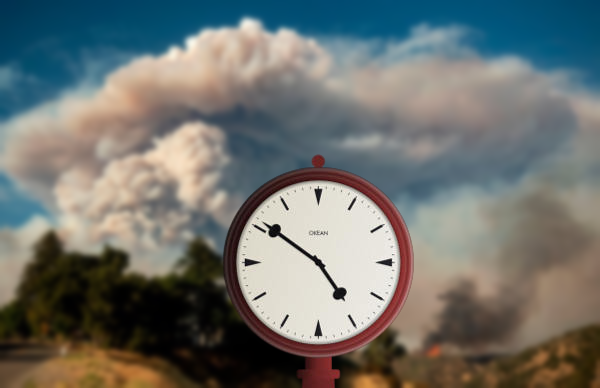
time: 4:51
